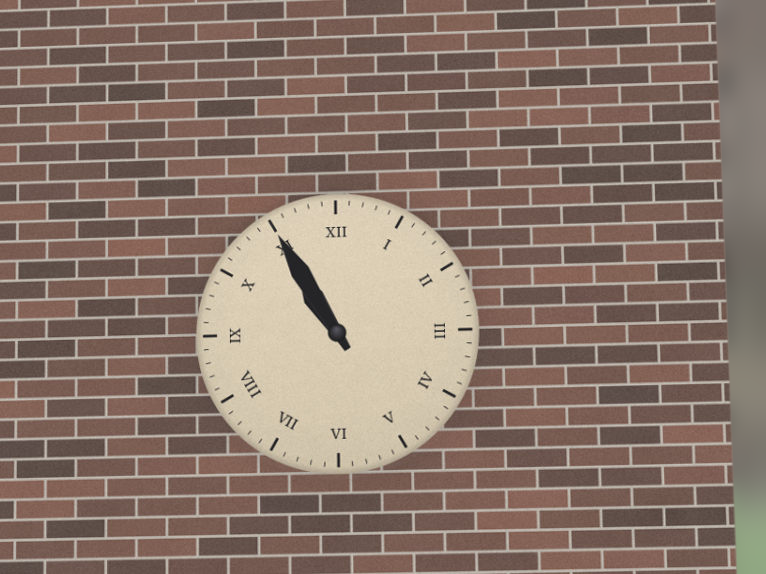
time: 10:55
